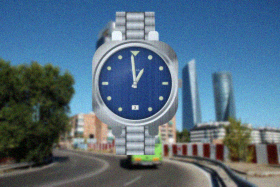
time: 12:59
